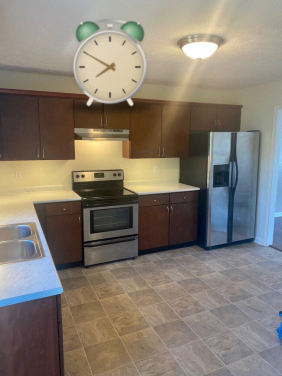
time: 7:50
